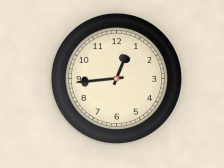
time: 12:44
